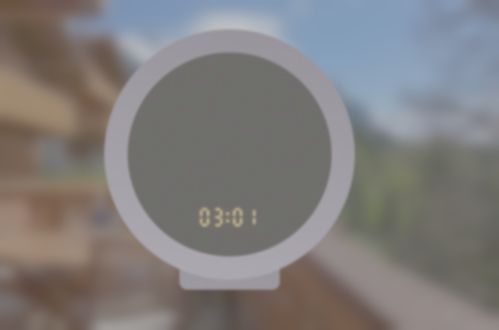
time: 3:01
